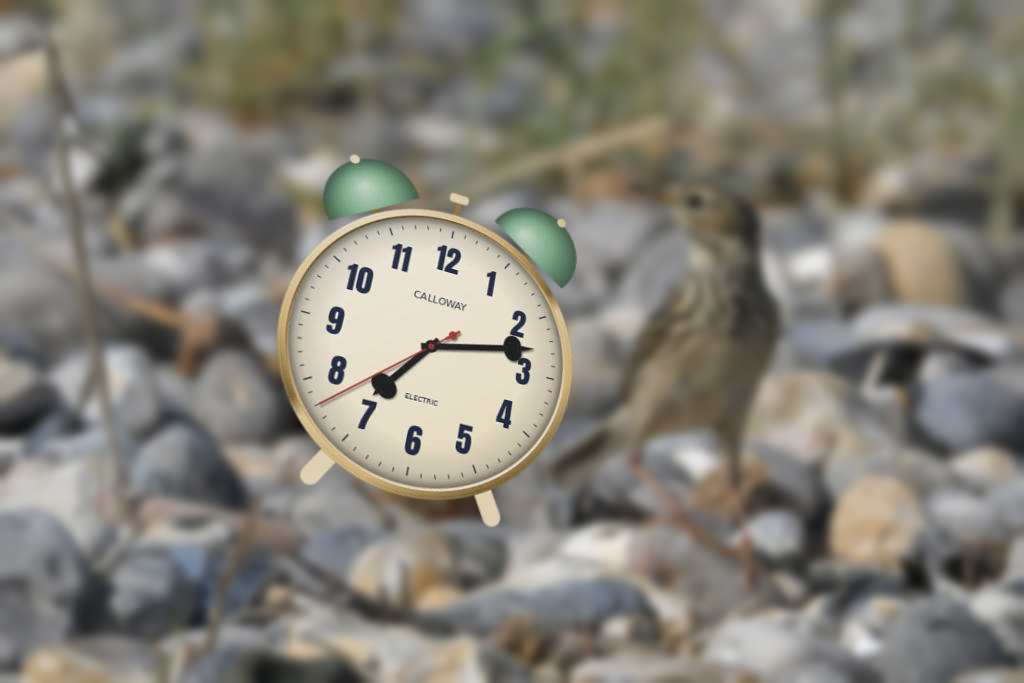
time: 7:12:38
